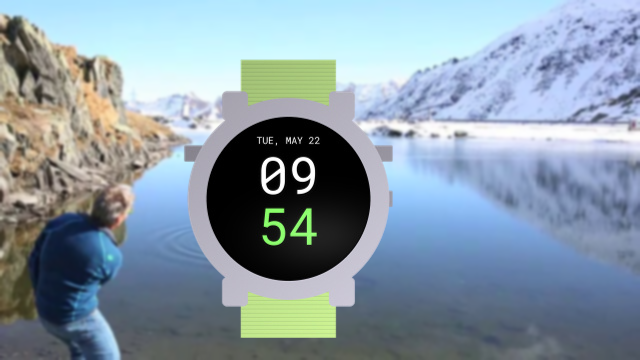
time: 9:54
